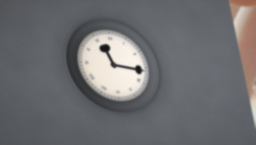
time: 11:16
